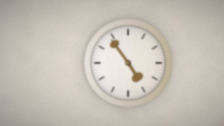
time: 4:54
